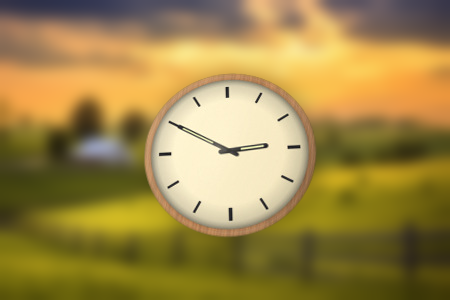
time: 2:50
